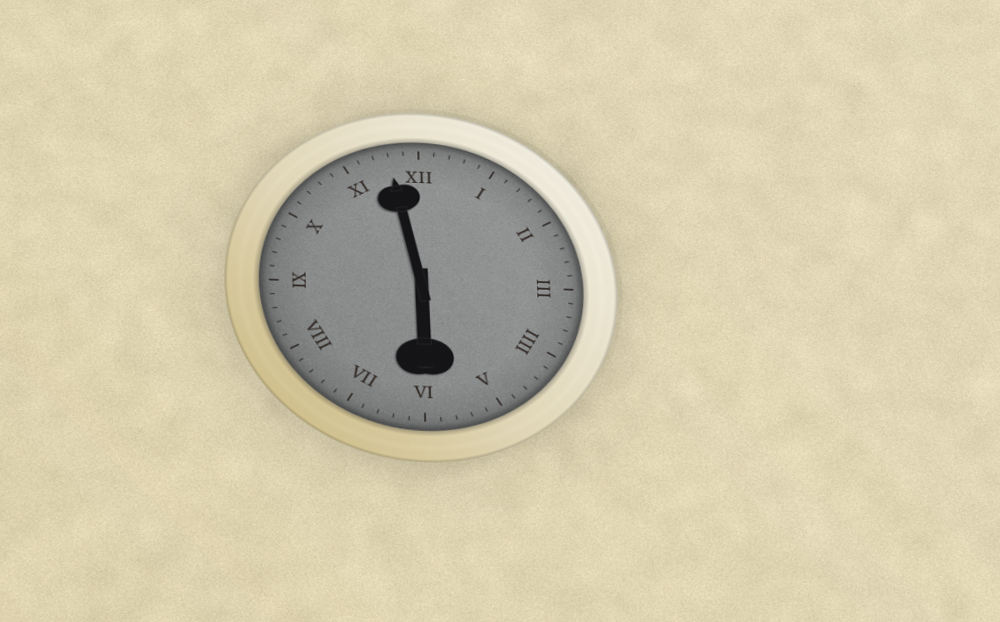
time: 5:58
